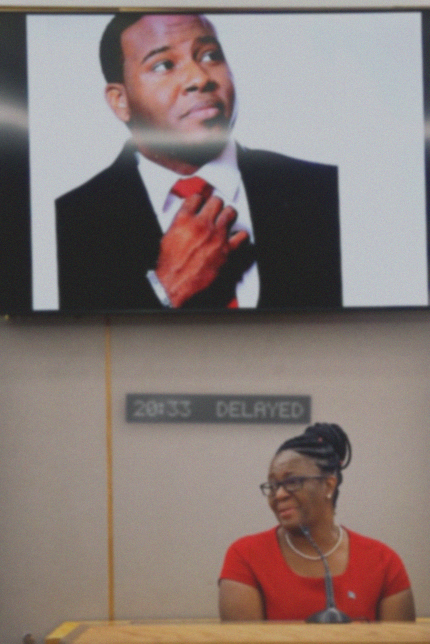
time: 20:33
